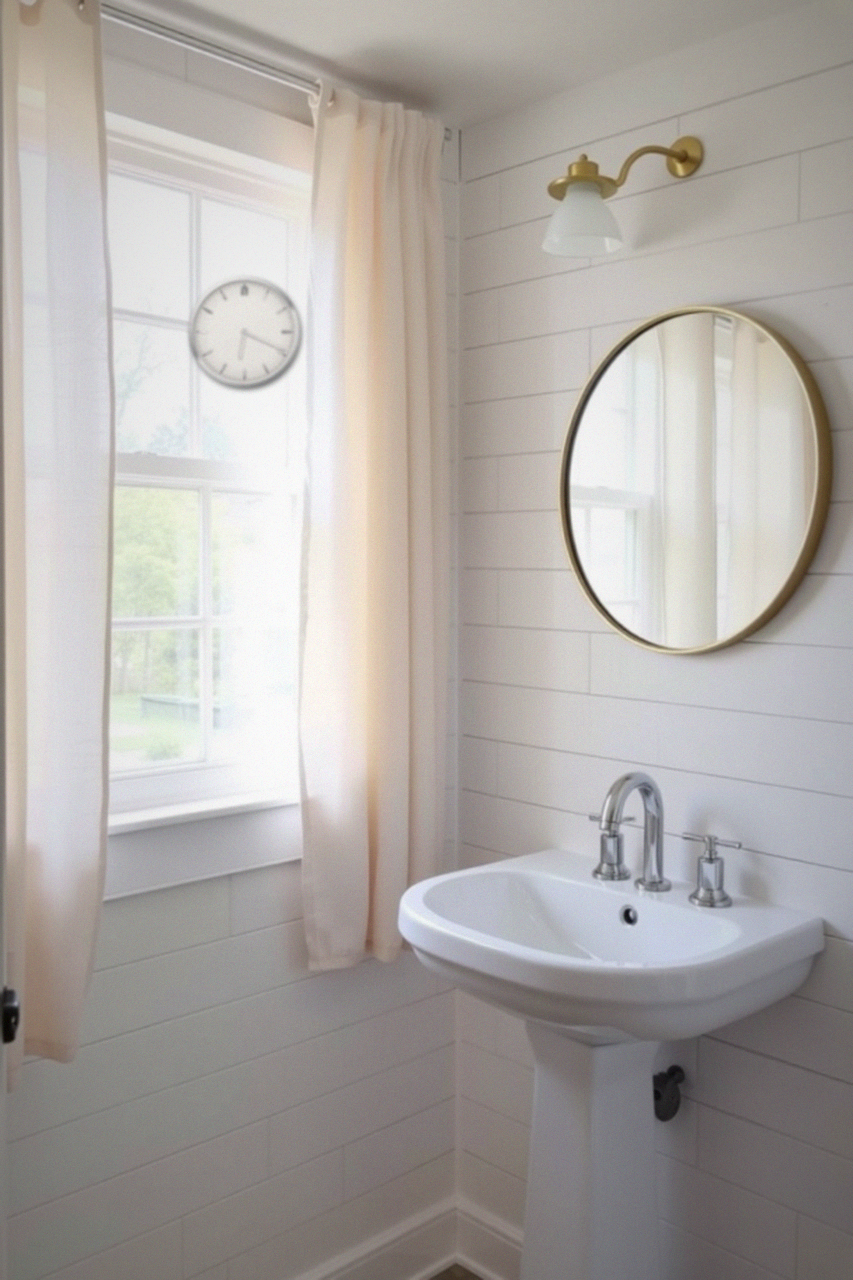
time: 6:19
